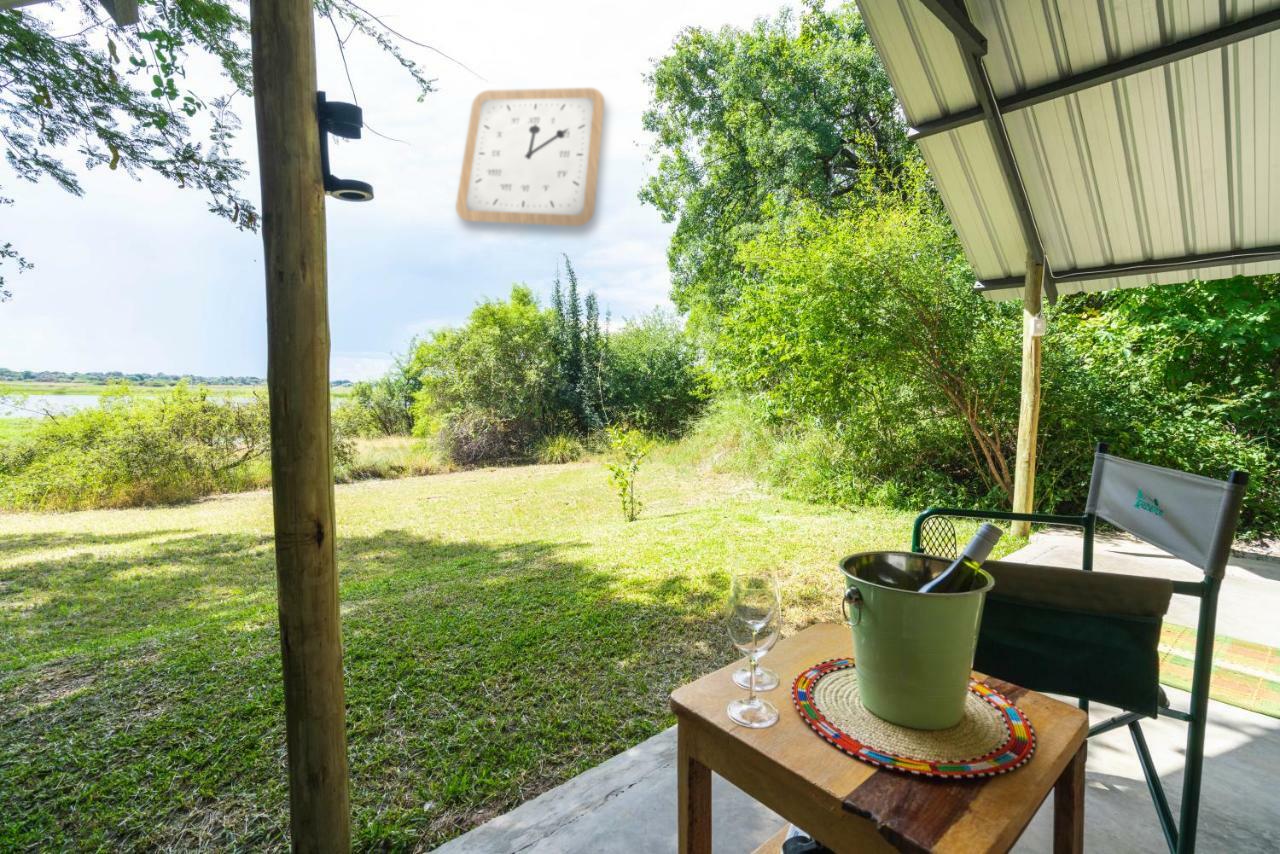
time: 12:09
